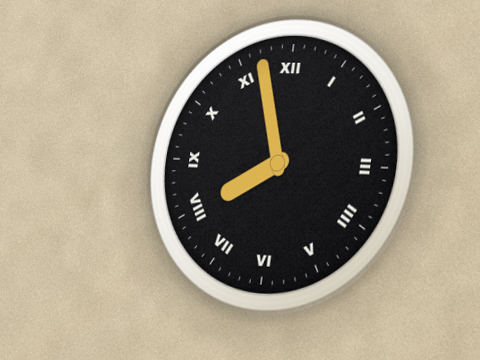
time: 7:57
